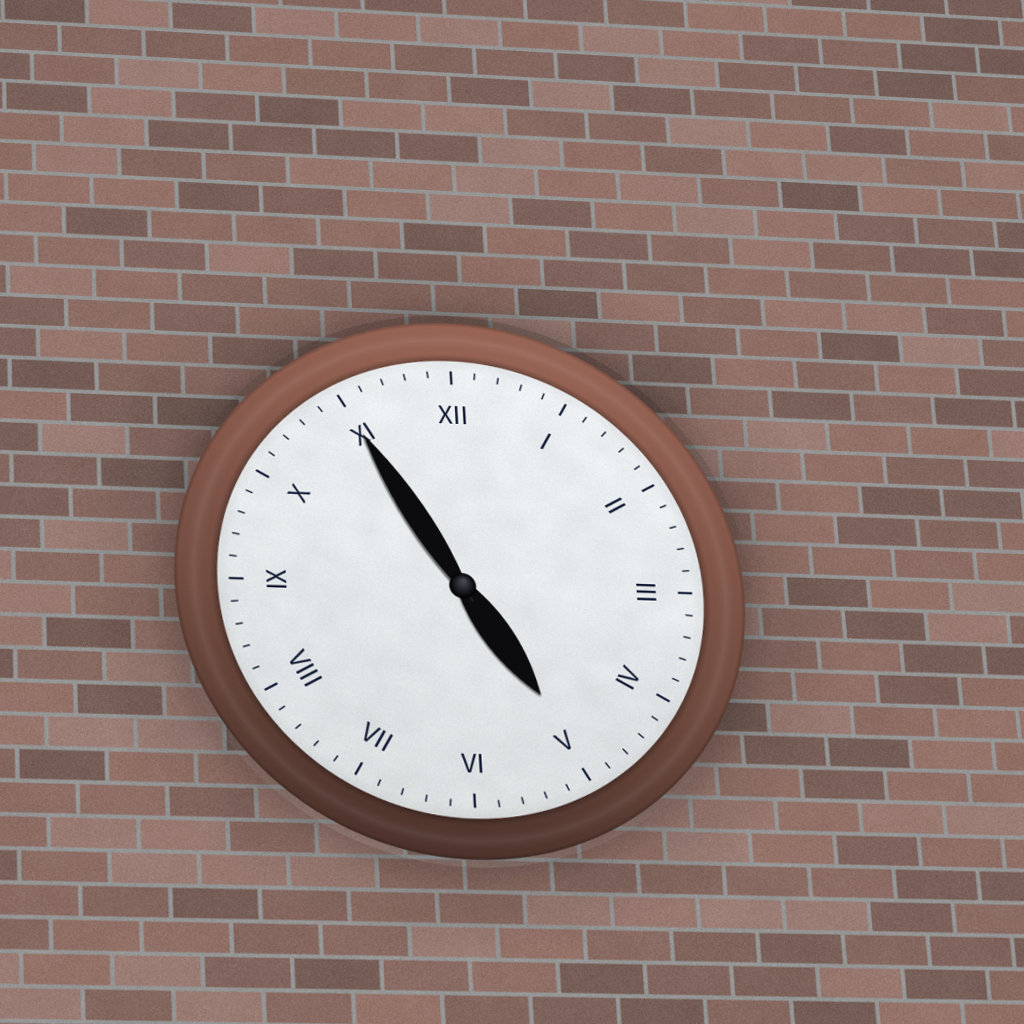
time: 4:55
